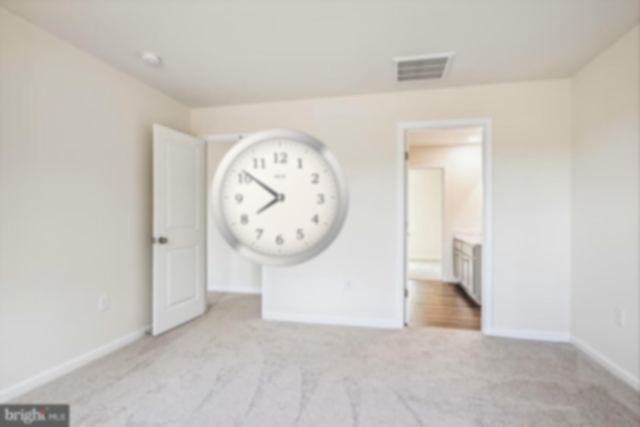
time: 7:51
